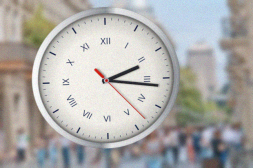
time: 2:16:23
